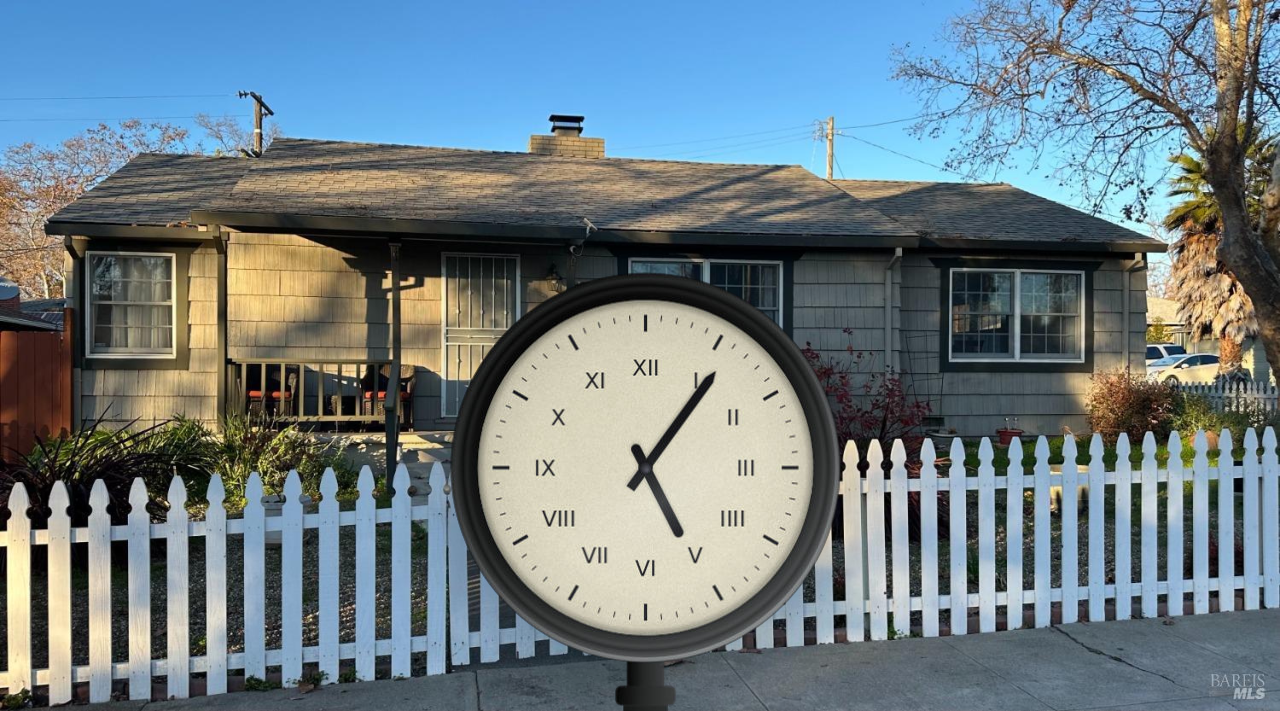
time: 5:06
